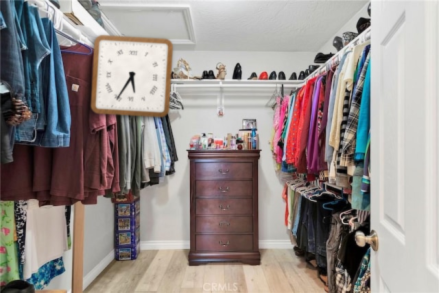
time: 5:35
